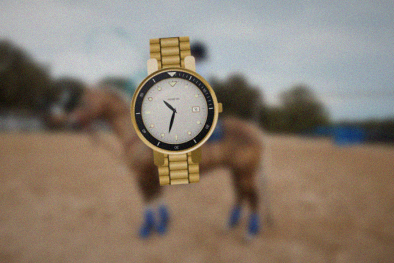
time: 10:33
